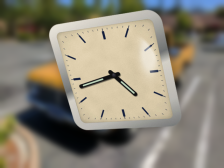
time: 4:43
